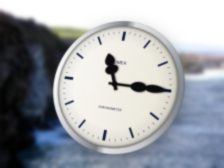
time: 11:15
